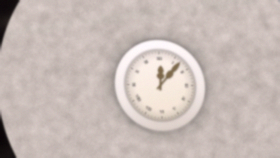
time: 12:07
